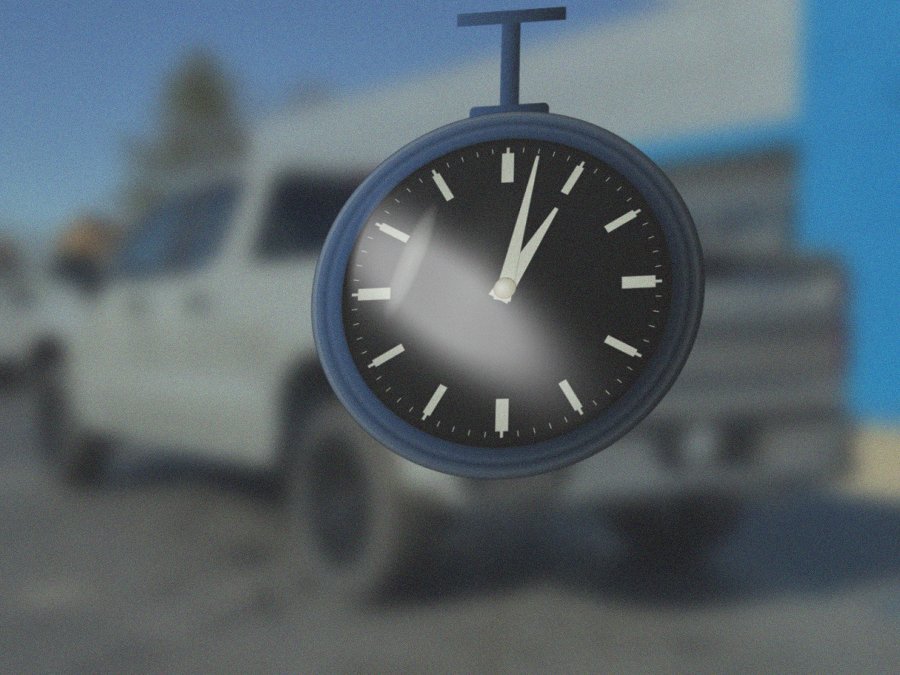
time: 1:02
